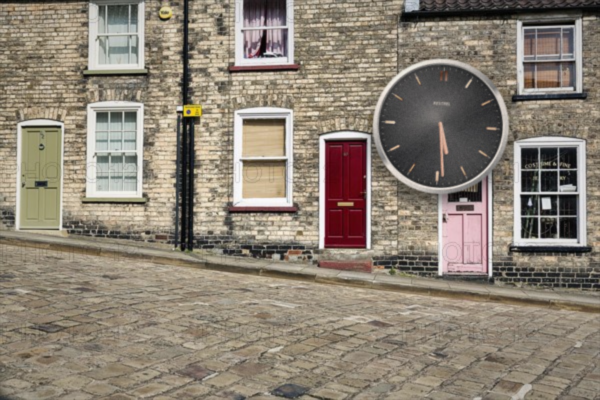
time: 5:29
